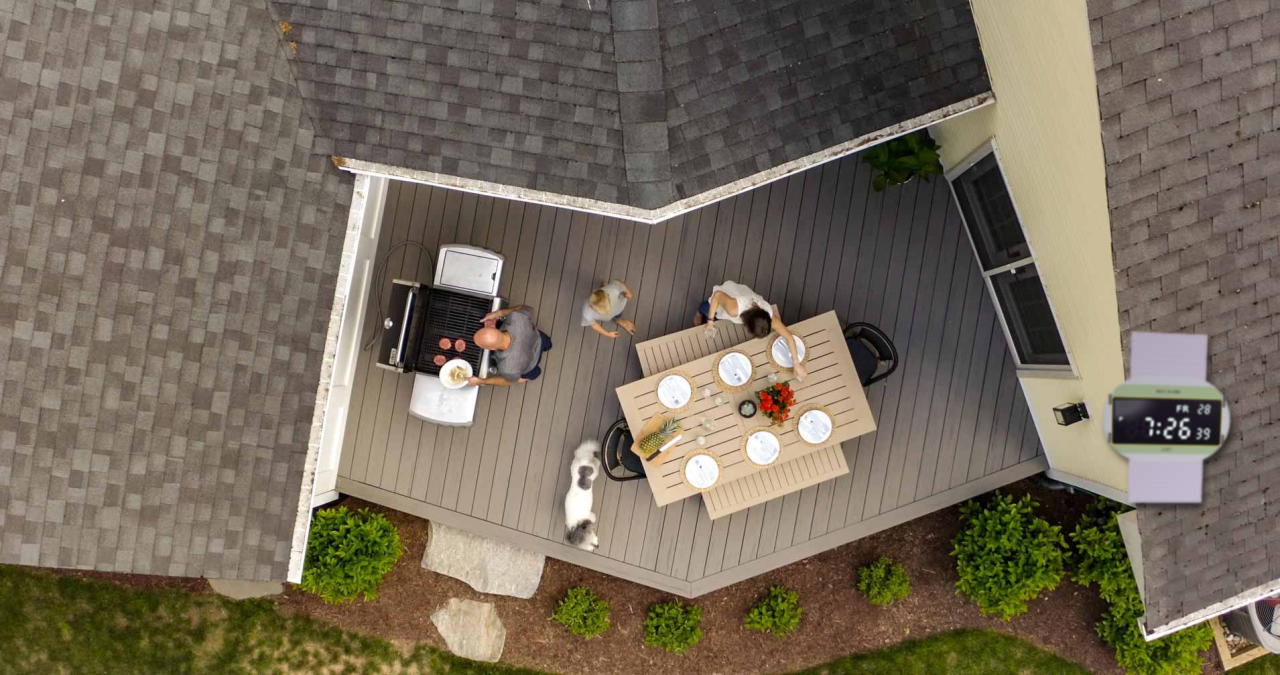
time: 7:26:39
